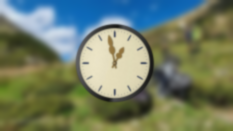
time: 12:58
